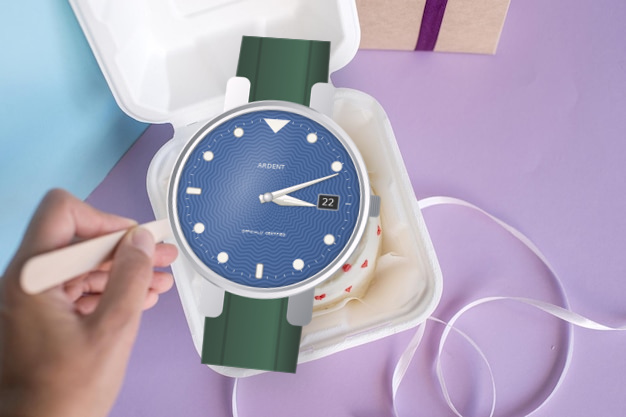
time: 3:11
